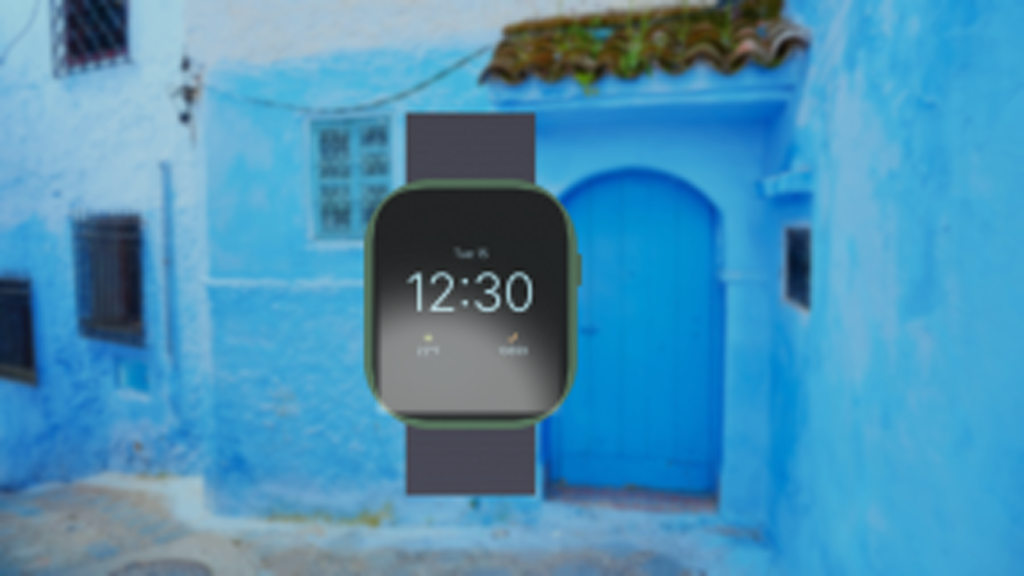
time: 12:30
